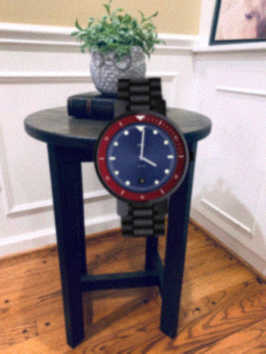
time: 4:01
